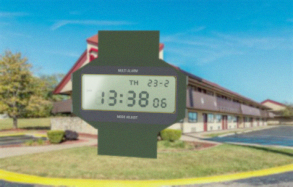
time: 13:38:06
